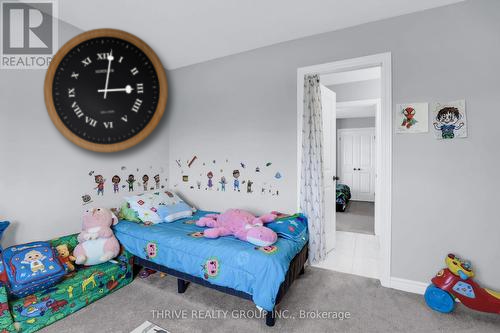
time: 3:02
